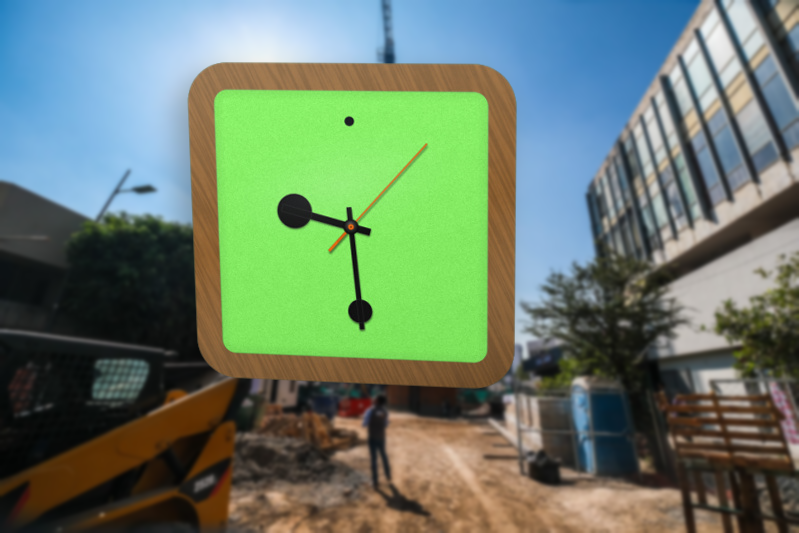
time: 9:29:07
